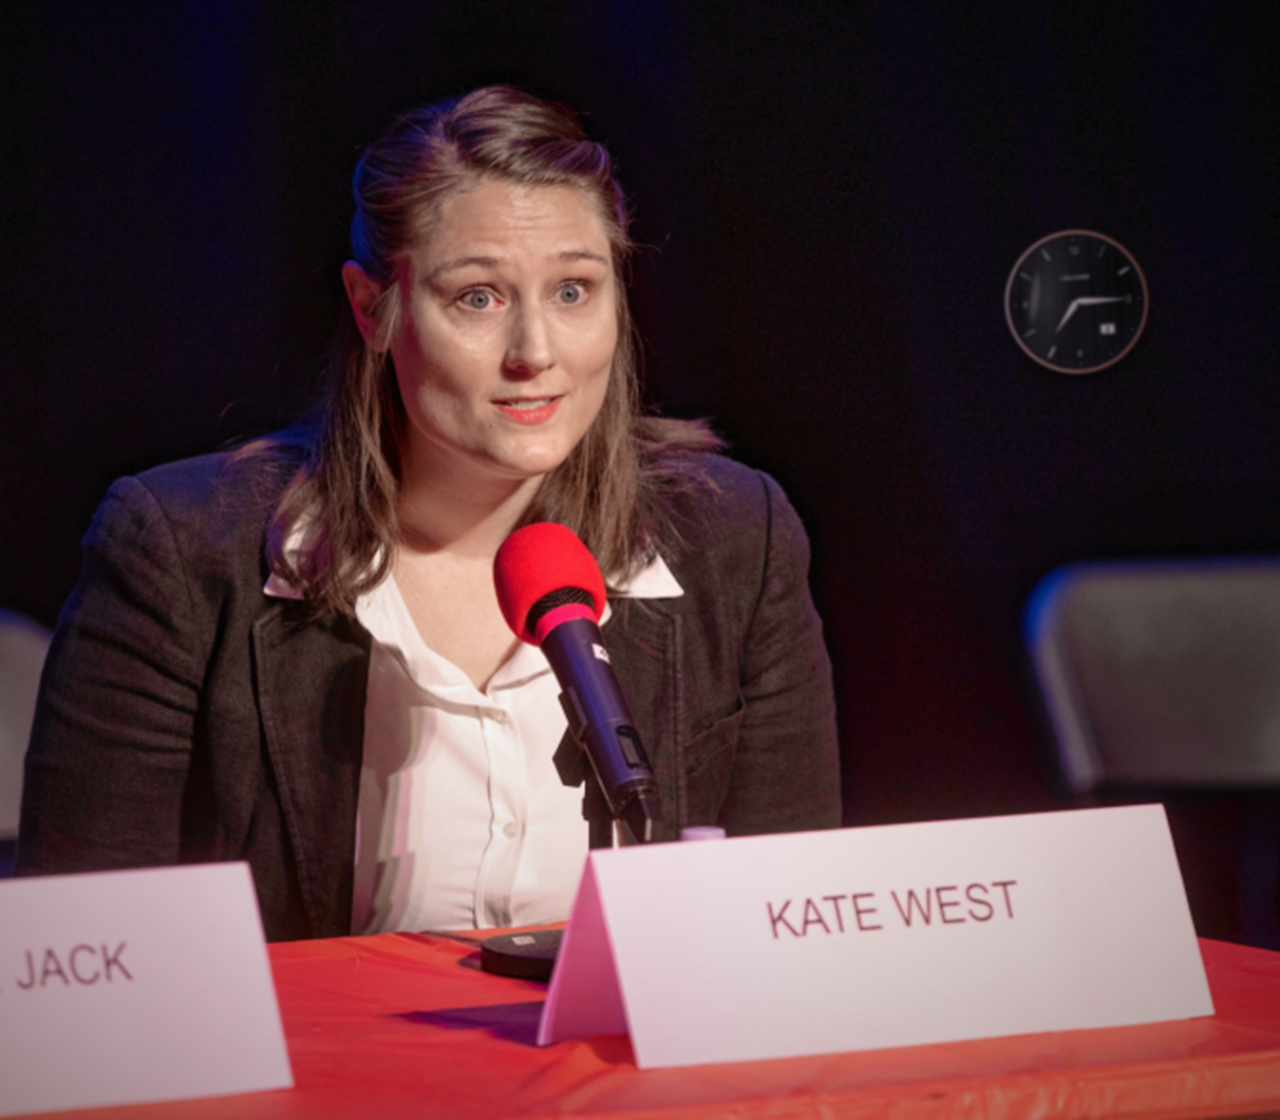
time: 7:15
